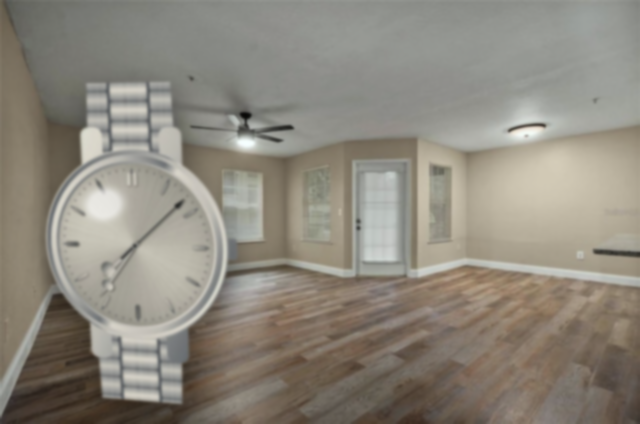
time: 7:36:08
